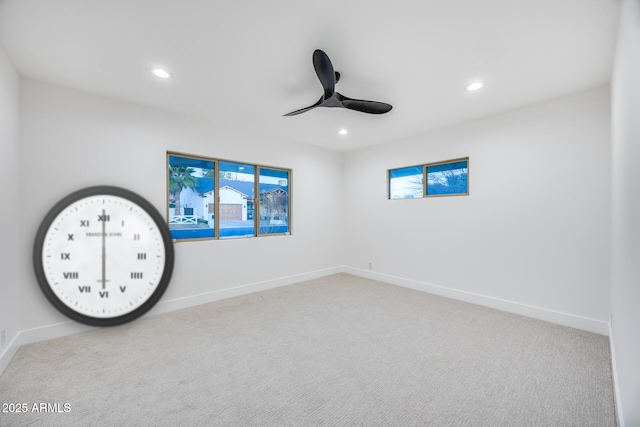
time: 6:00
